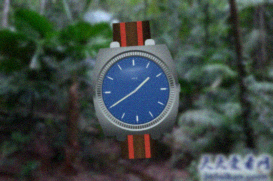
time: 1:40
